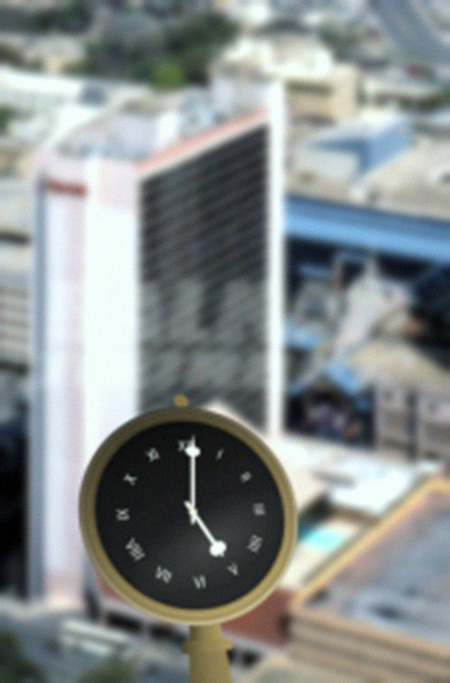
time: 5:01
